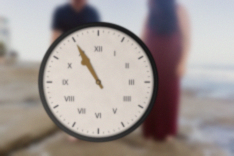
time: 10:55
